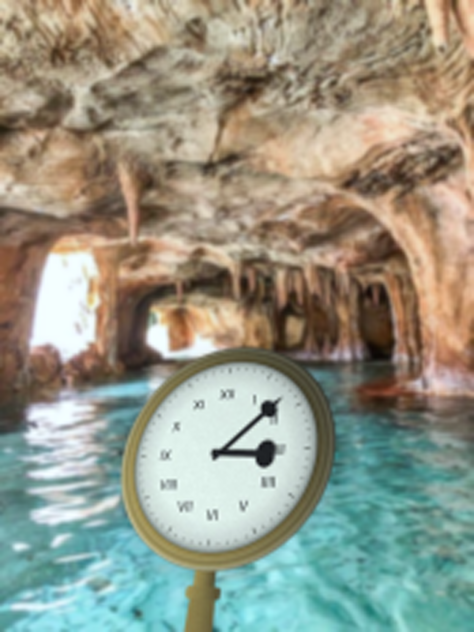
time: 3:08
